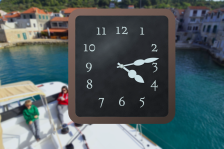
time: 4:13
